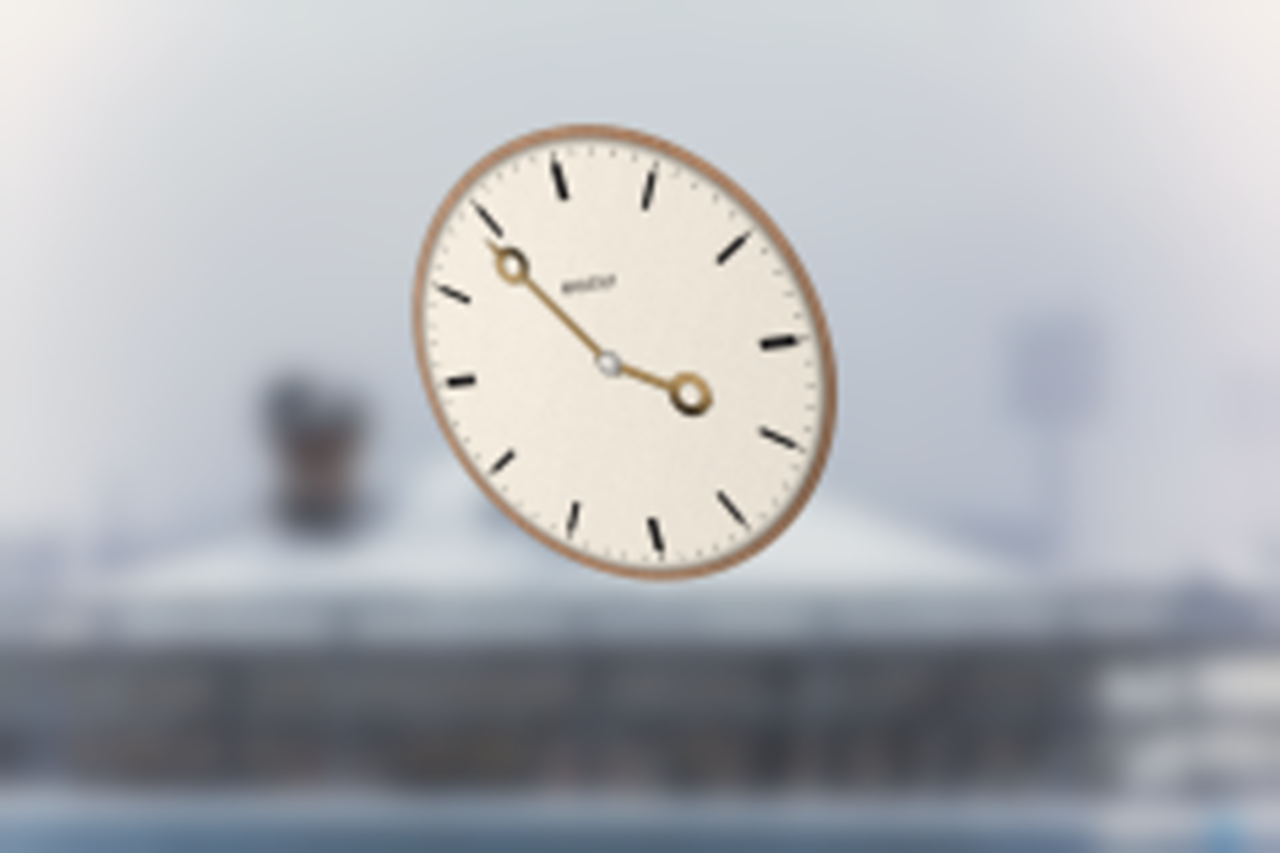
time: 3:54
